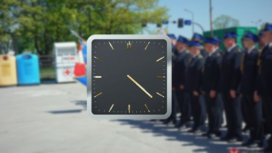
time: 4:22
